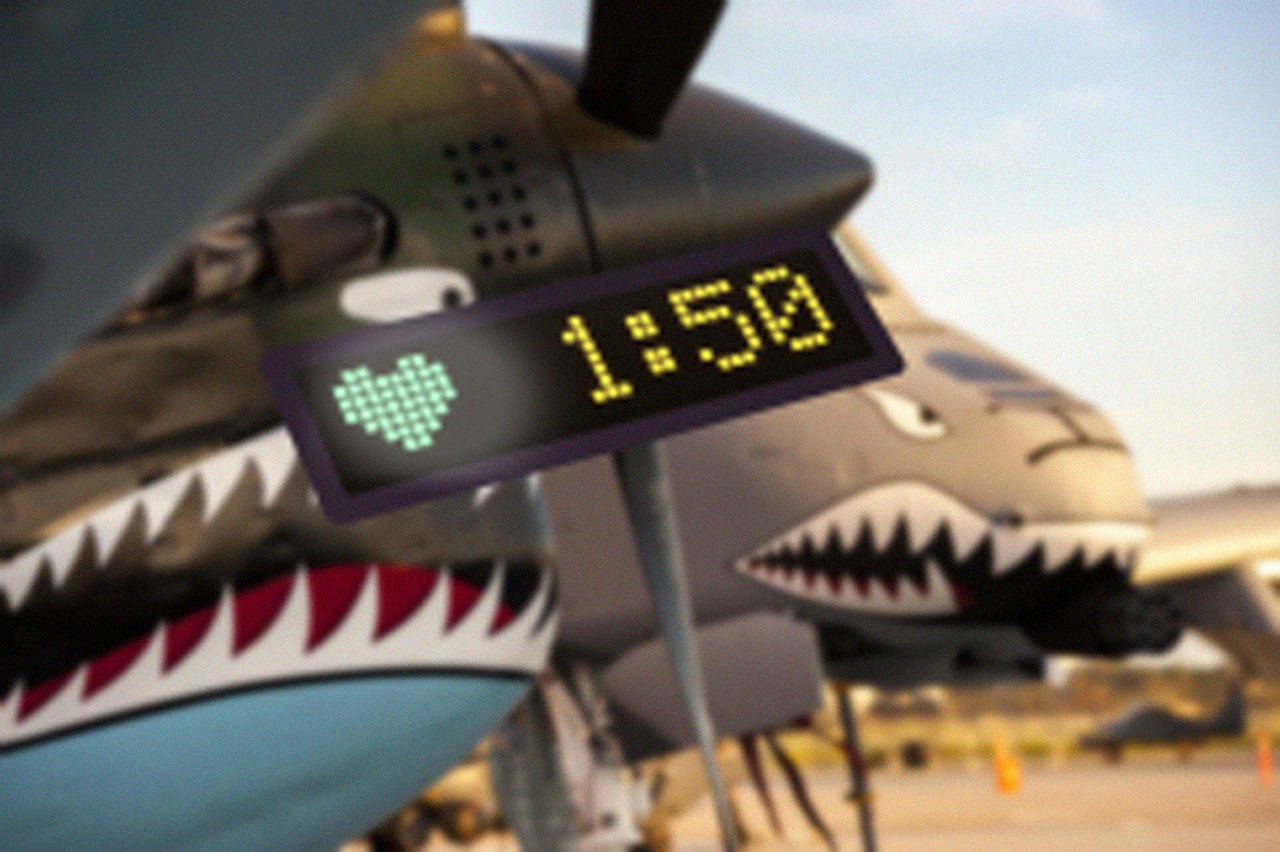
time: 1:50
